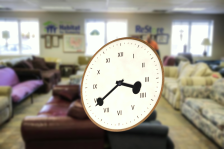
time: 3:39
